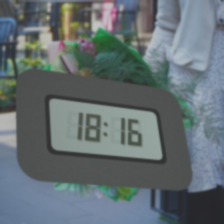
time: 18:16
